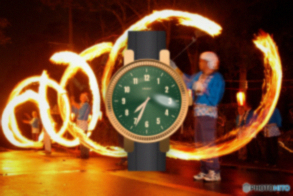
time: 7:34
